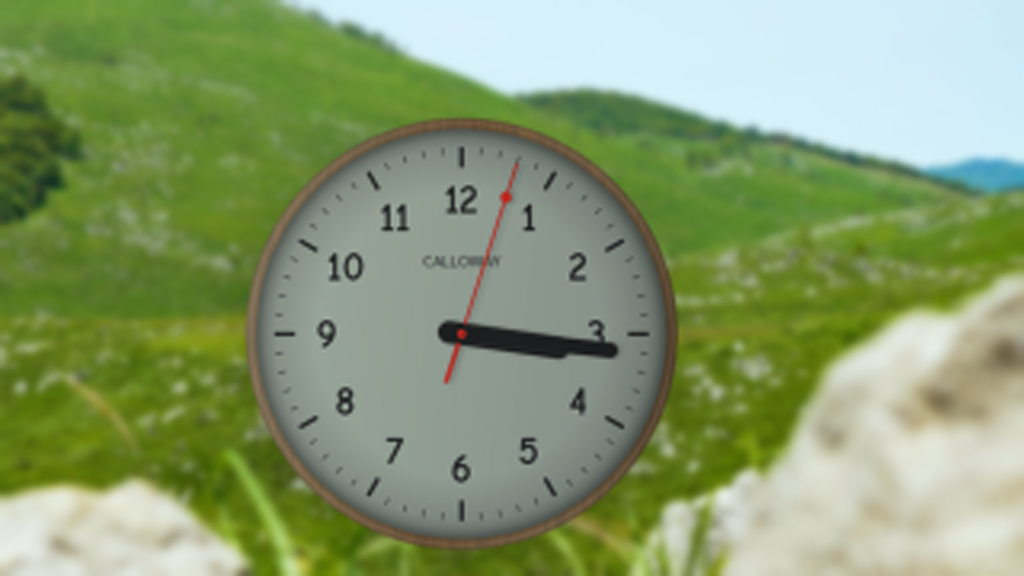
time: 3:16:03
